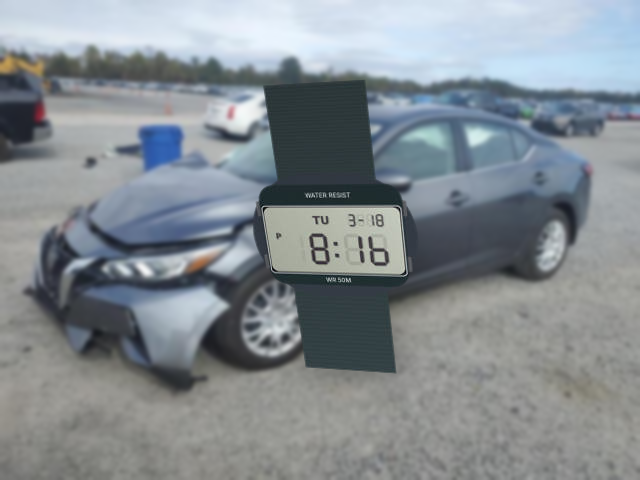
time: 8:16
